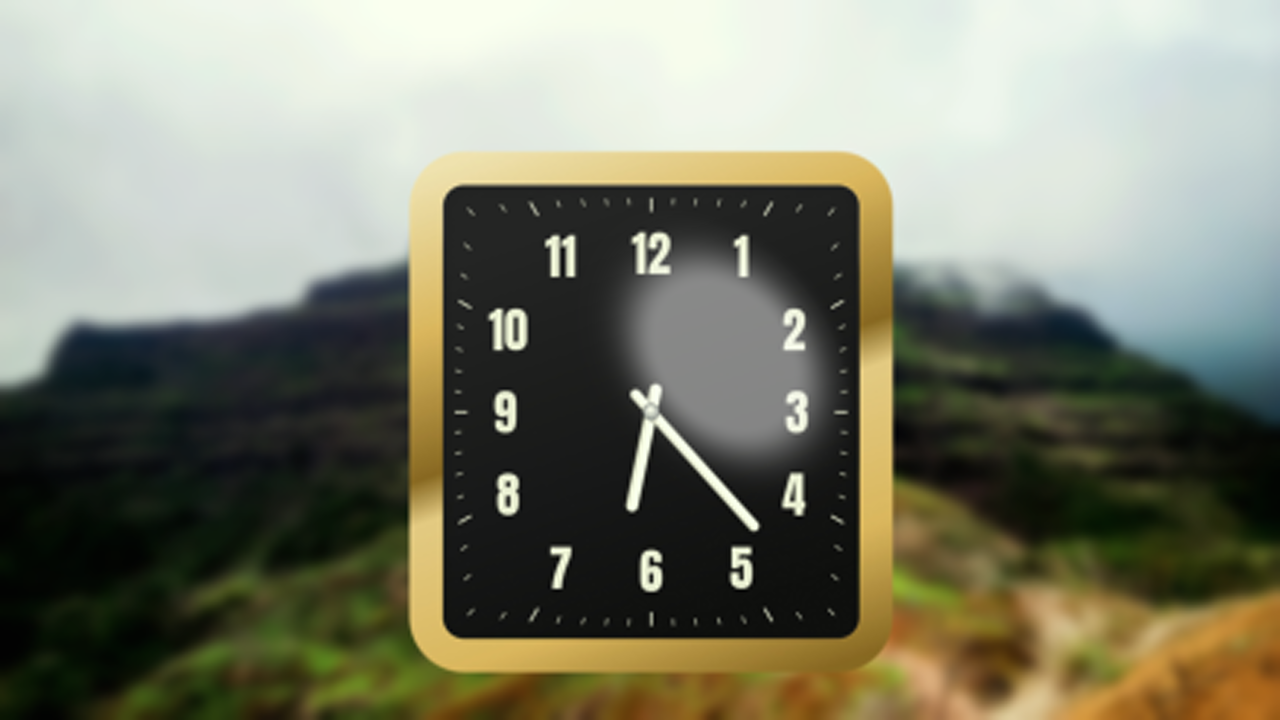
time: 6:23
